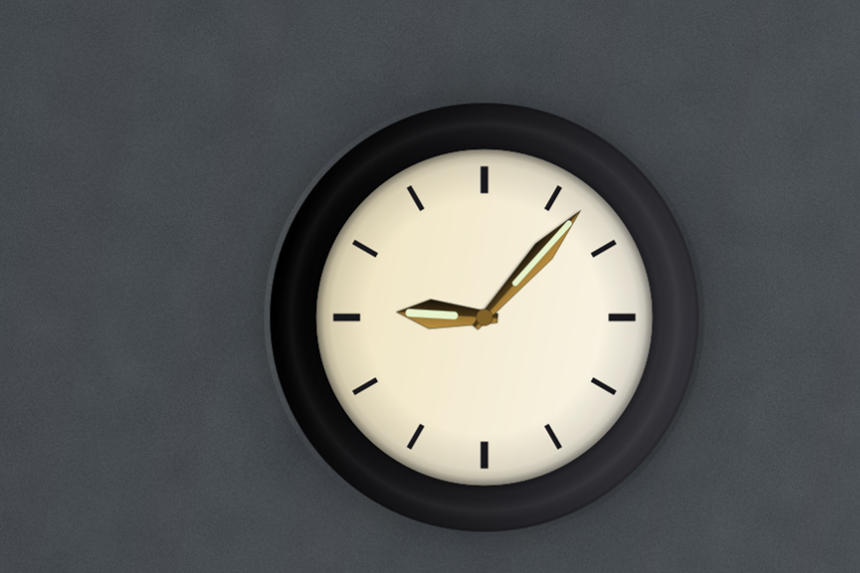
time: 9:07
